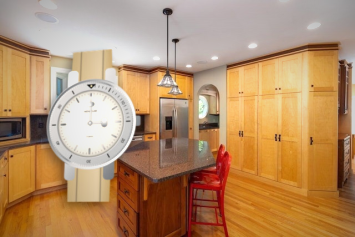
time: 3:00
